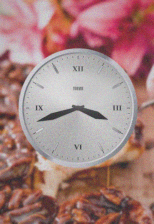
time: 3:42
